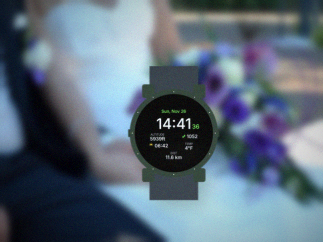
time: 14:41
